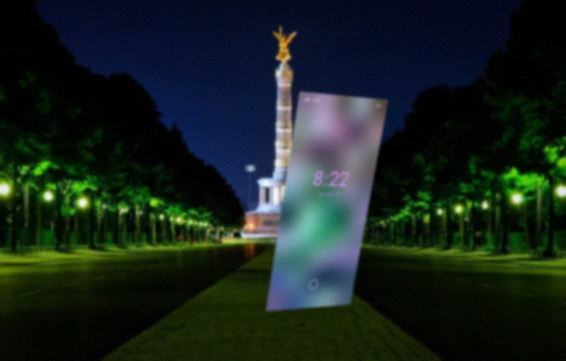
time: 8:22
